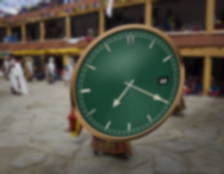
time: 7:20
